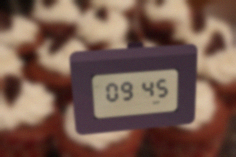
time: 9:45
